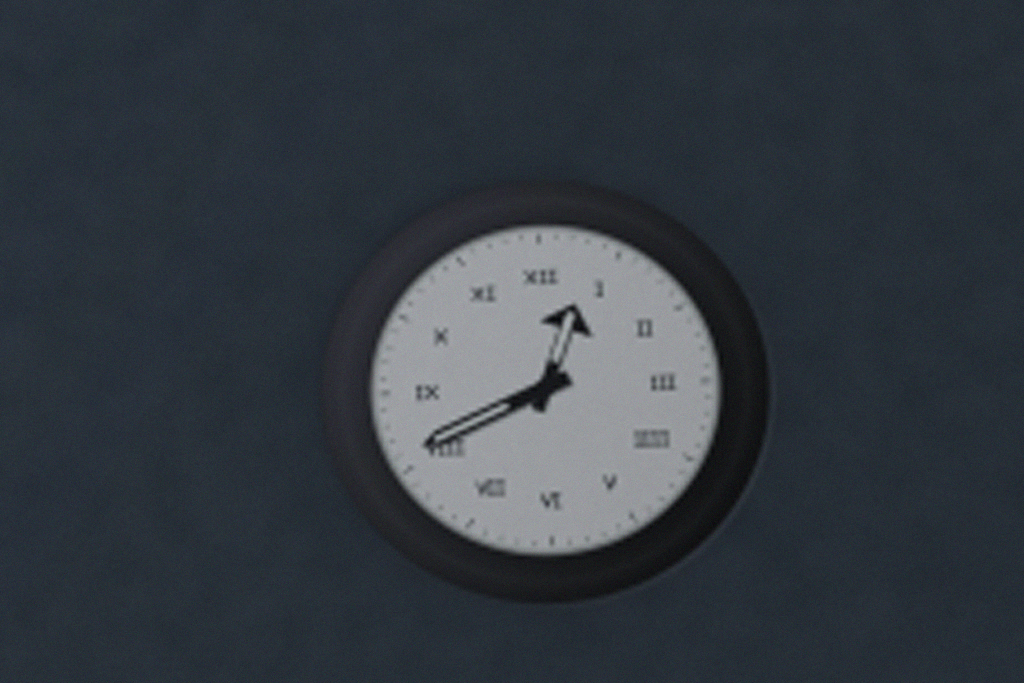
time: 12:41
